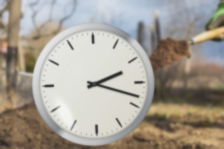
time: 2:18
